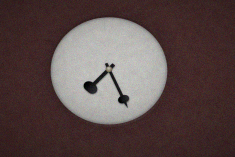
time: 7:26
